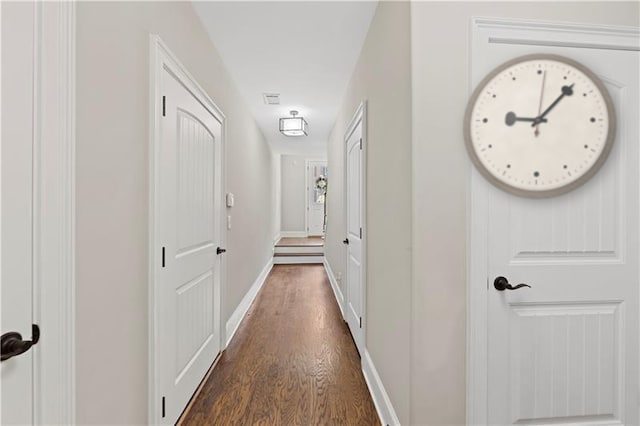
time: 9:07:01
